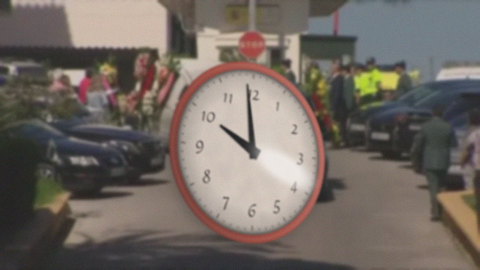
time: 9:59
